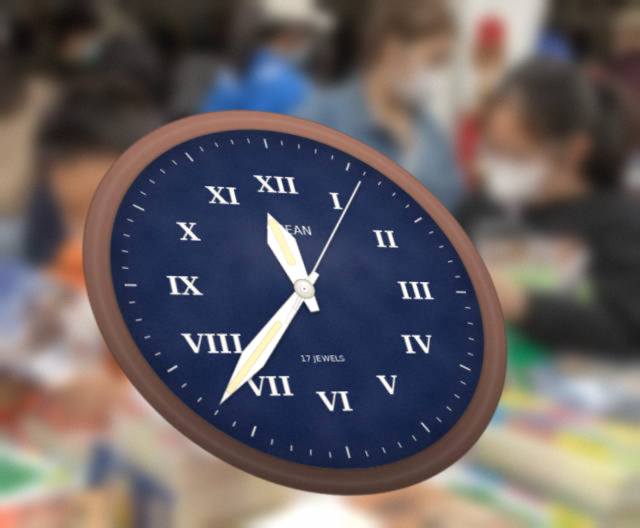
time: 11:37:06
